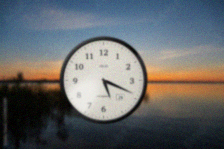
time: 5:19
